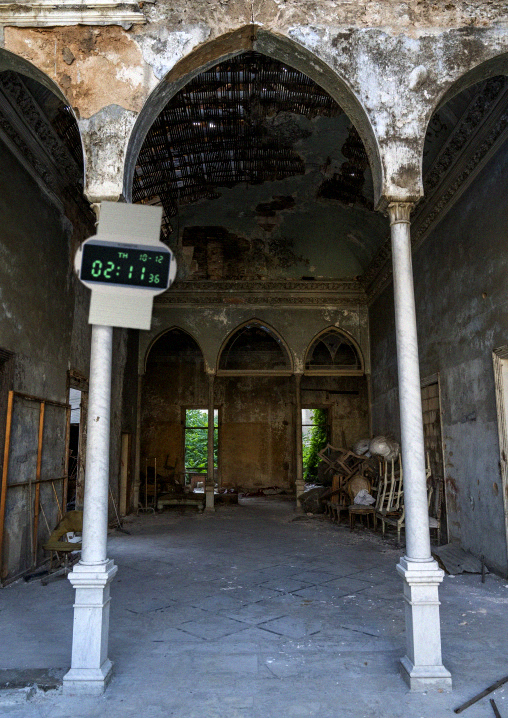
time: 2:11
